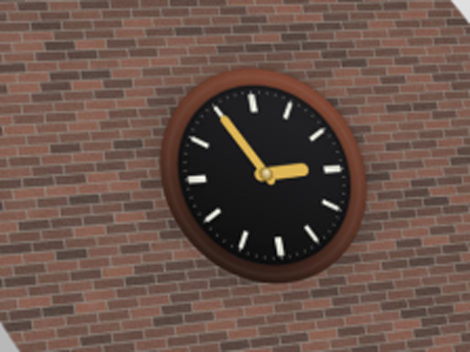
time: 2:55
